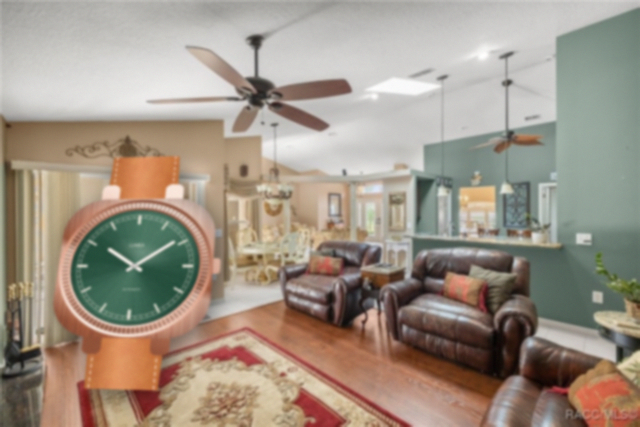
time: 10:09
